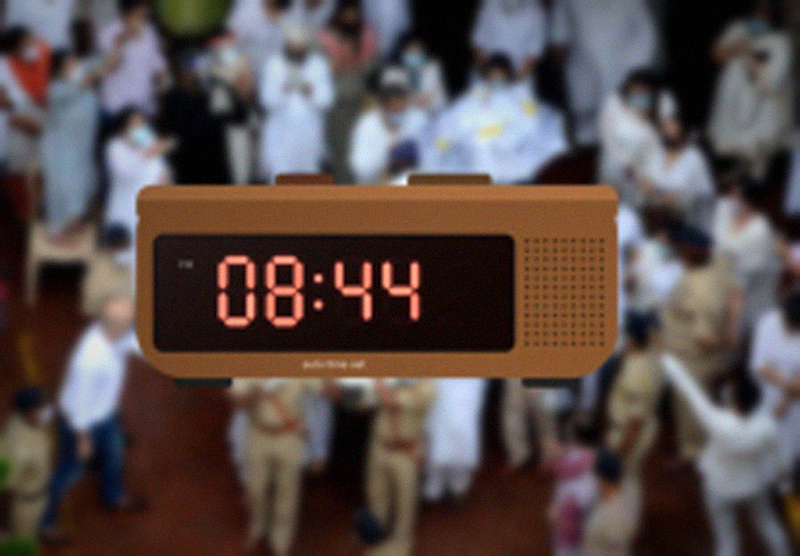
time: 8:44
